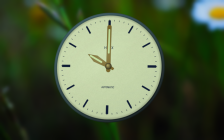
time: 10:00
